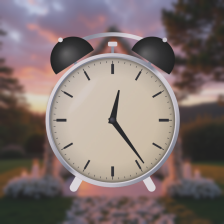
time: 12:24
